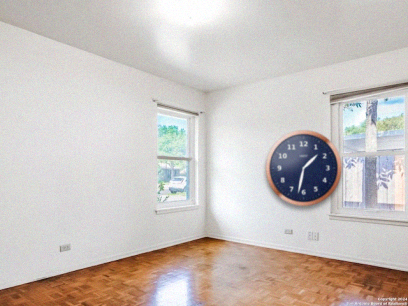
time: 1:32
